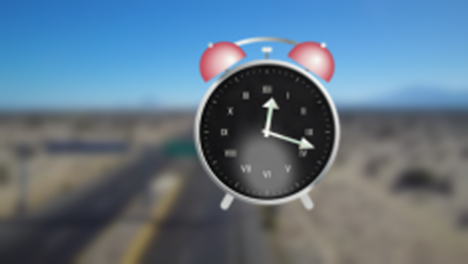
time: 12:18
